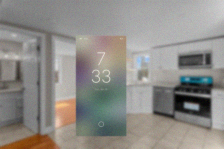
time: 7:33
